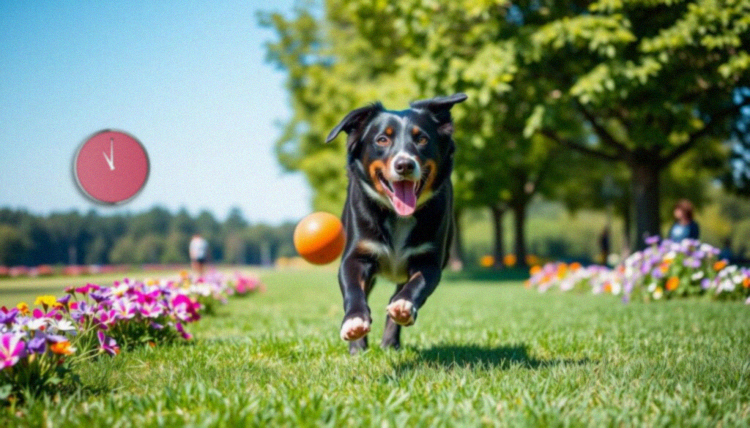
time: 11:00
